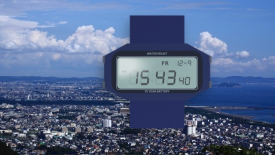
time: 15:43:40
